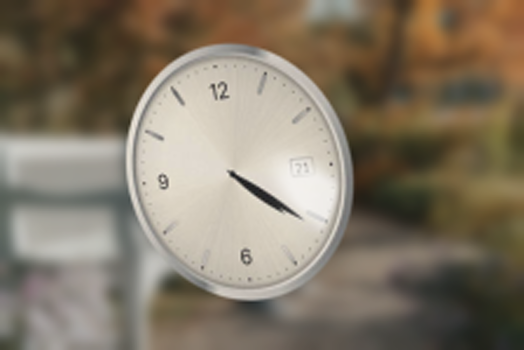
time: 4:21
